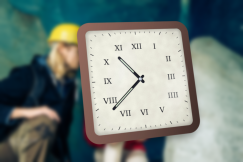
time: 10:38
